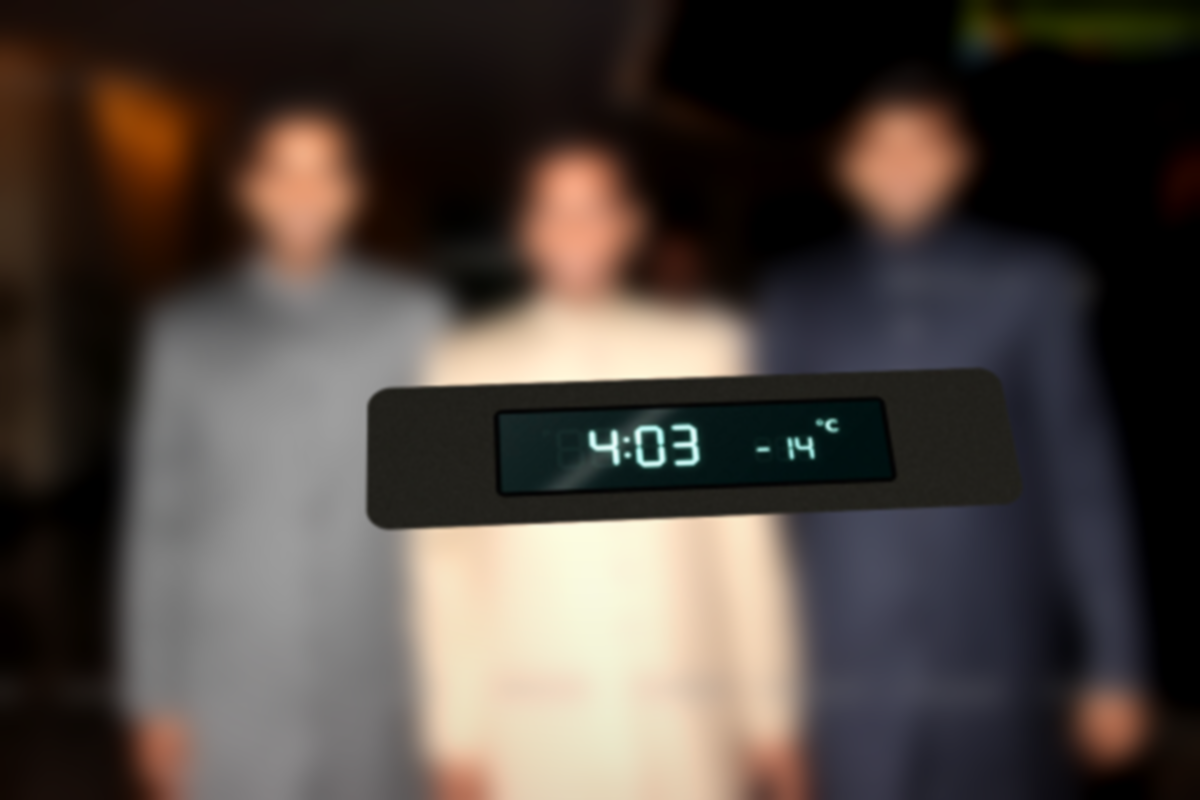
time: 4:03
